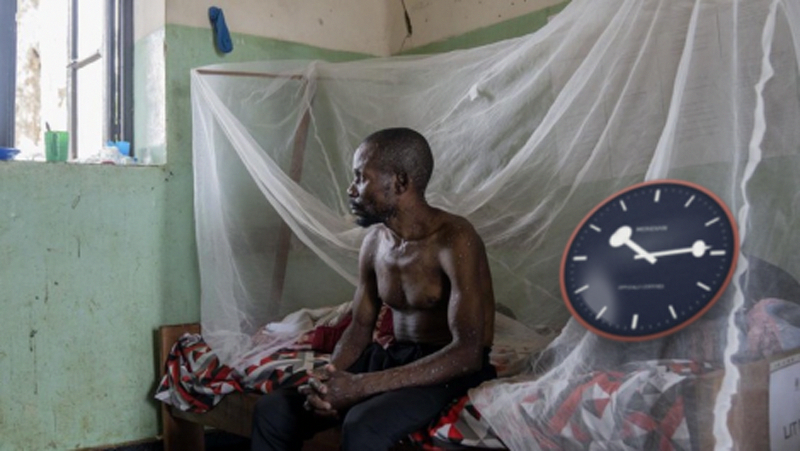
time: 10:14
